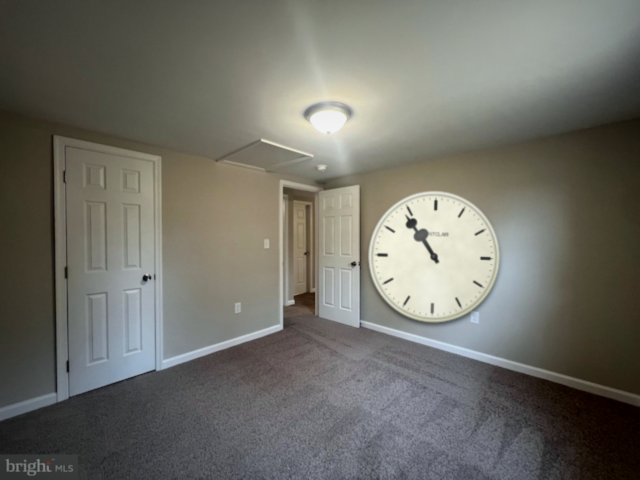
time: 10:54
